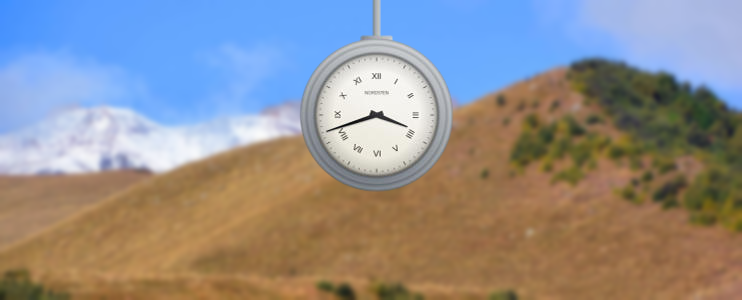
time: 3:42
